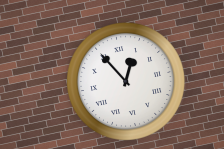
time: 12:55
